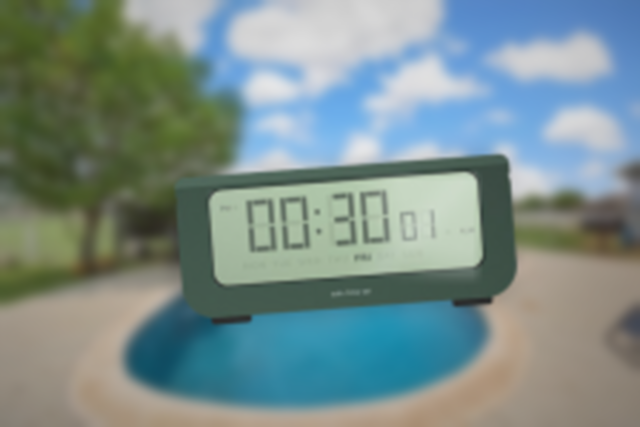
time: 0:30:01
